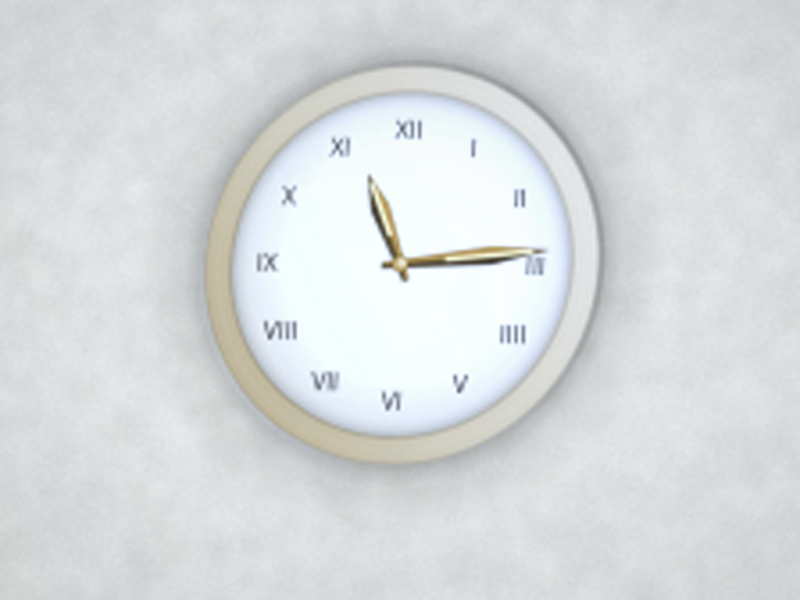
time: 11:14
